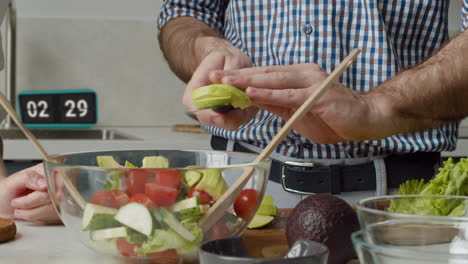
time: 2:29
